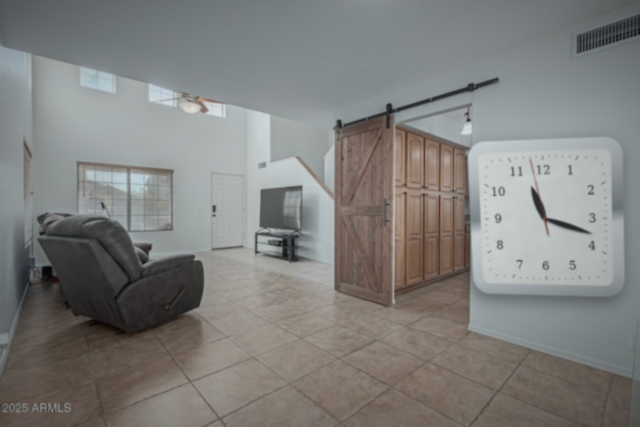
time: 11:17:58
